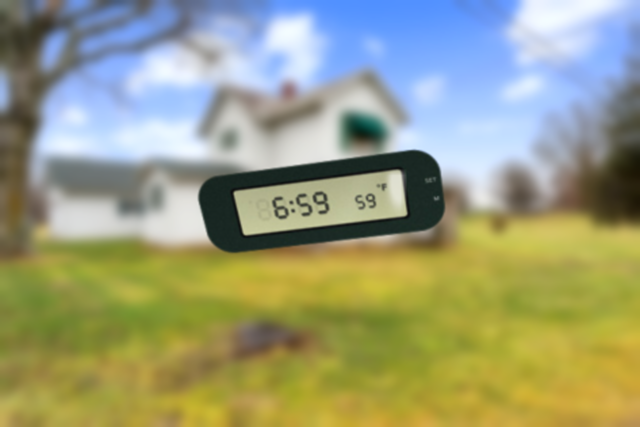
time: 6:59
